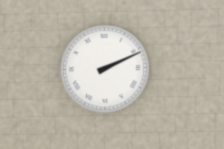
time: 2:11
